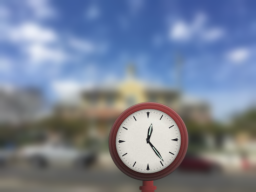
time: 12:24
